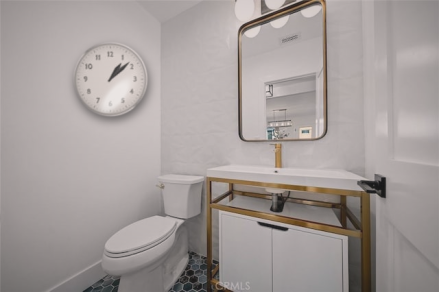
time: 1:08
